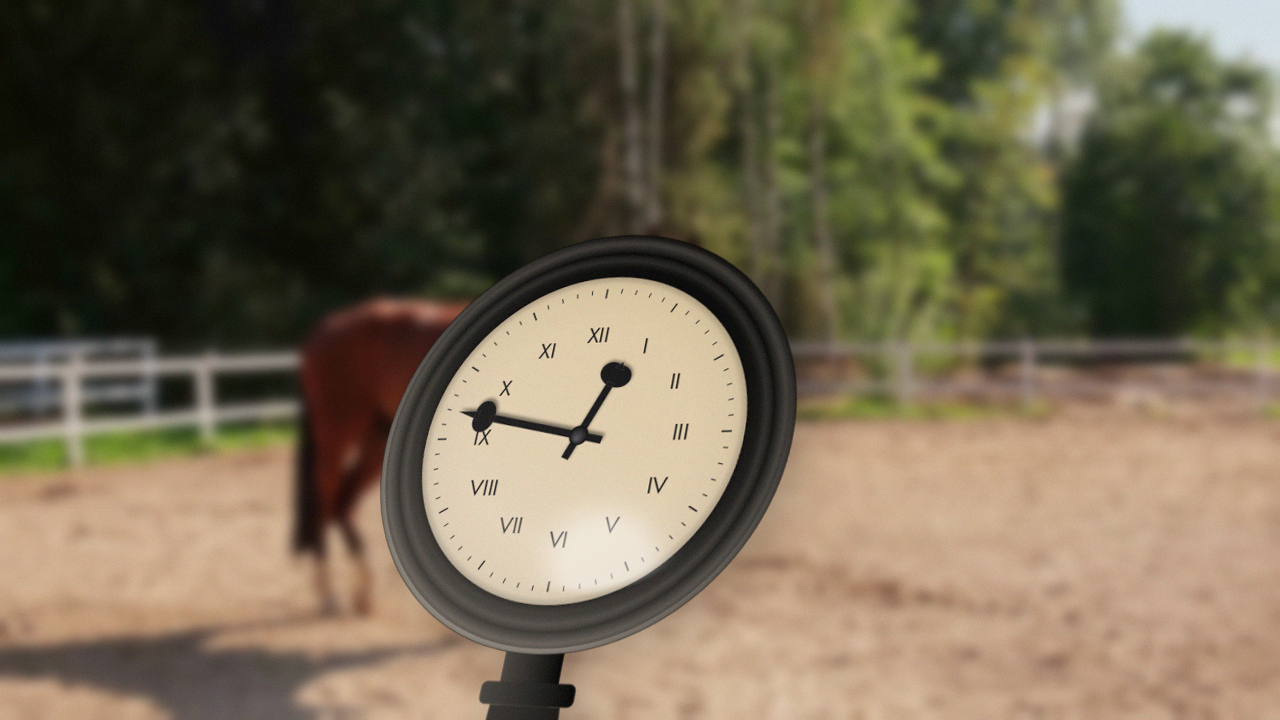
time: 12:47
